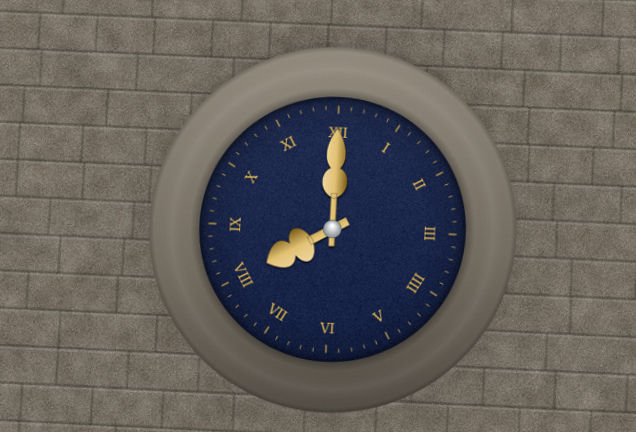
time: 8:00
